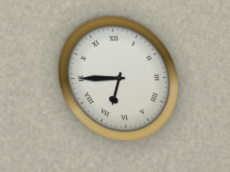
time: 6:45
